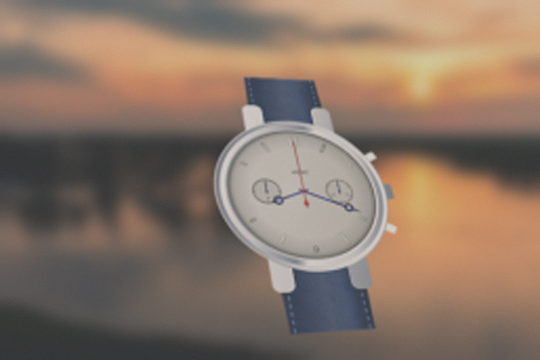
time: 8:19
